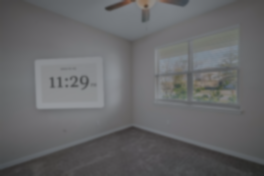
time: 11:29
